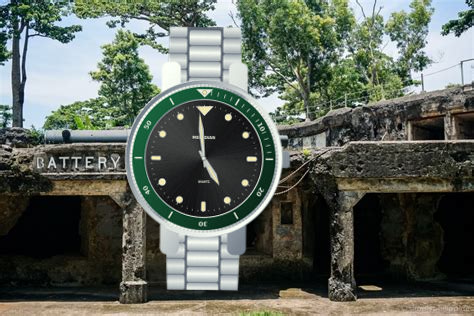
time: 4:59
